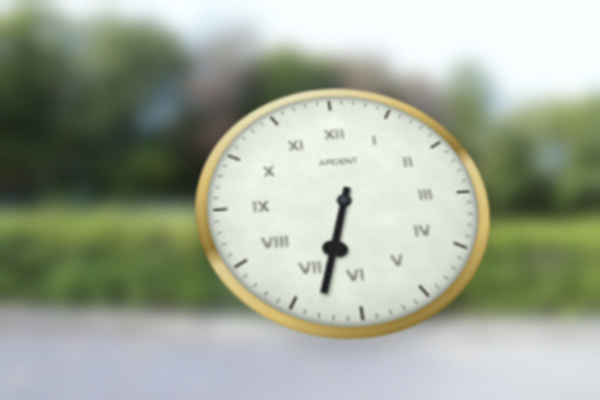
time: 6:33
